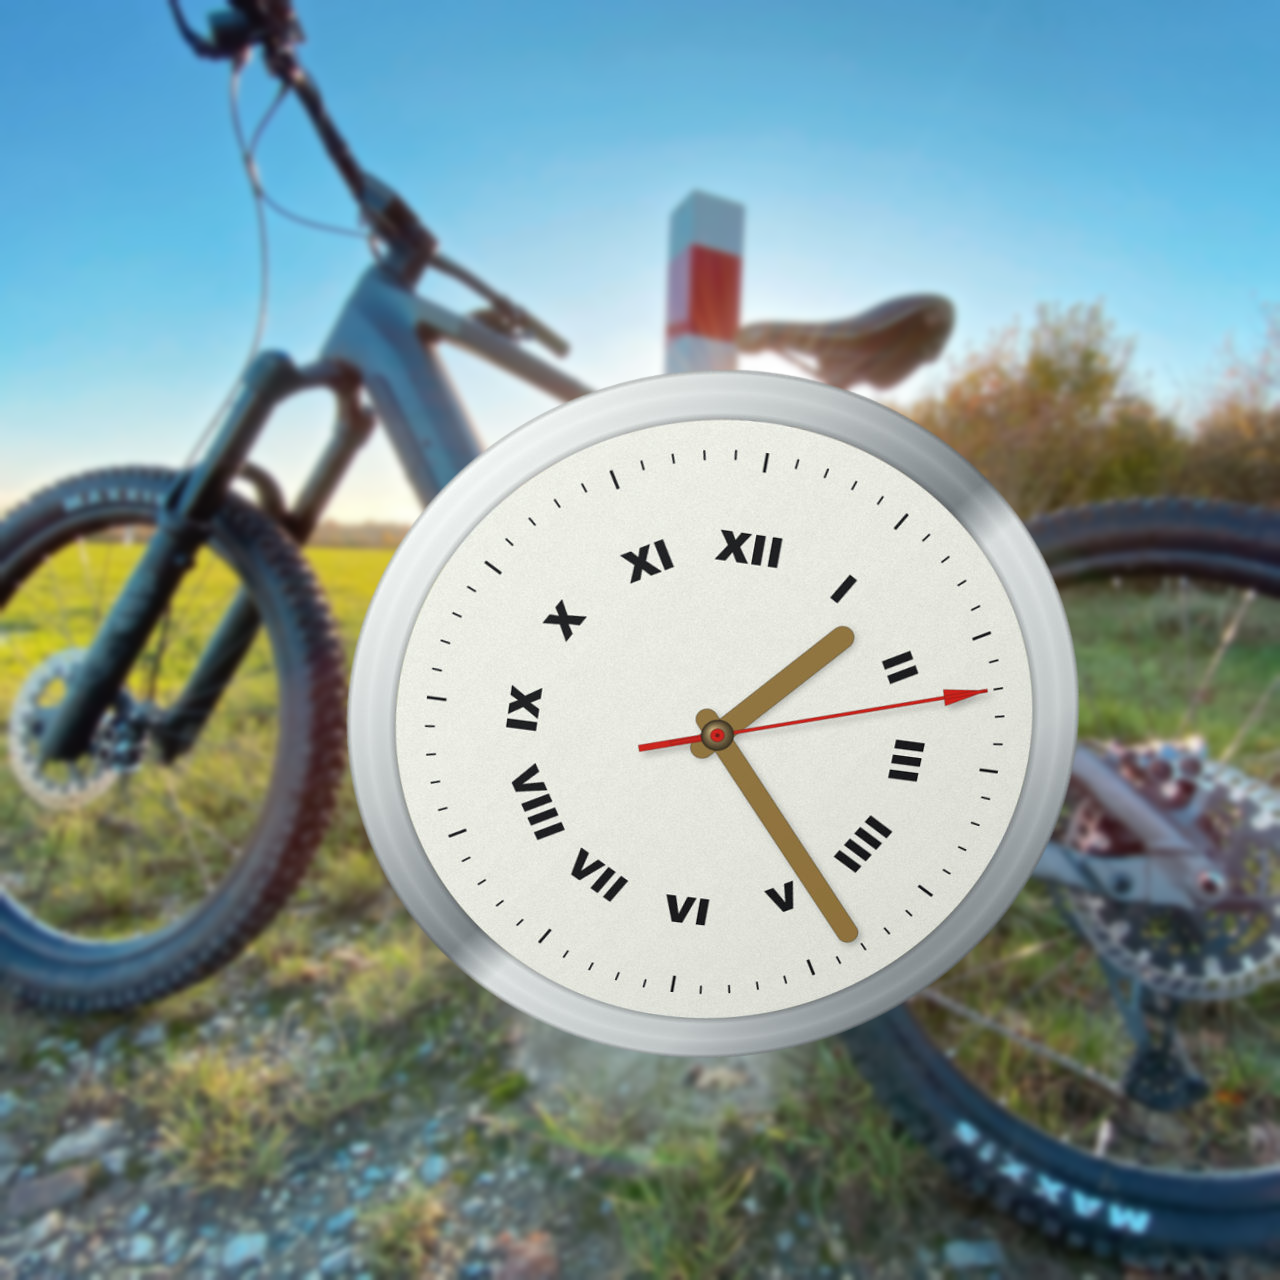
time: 1:23:12
